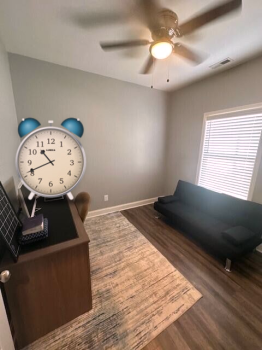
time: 10:41
